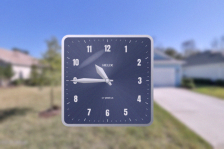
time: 10:45
